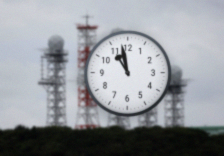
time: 10:58
